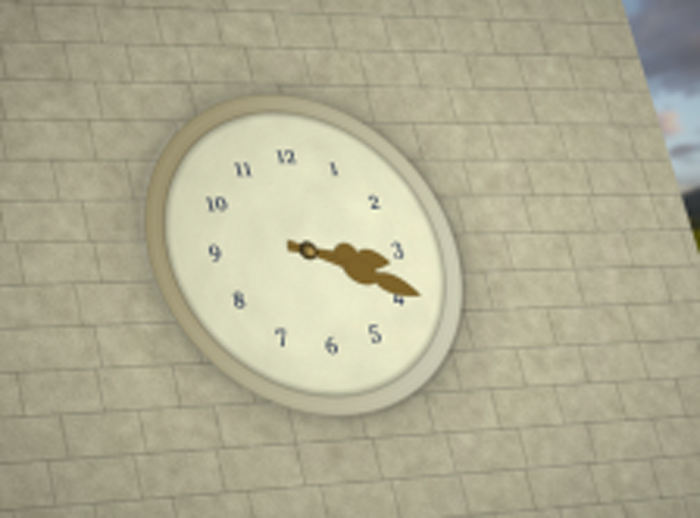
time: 3:19
